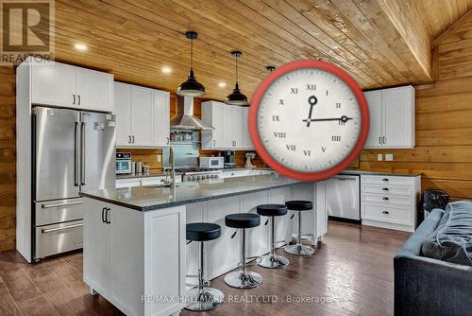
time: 12:14
